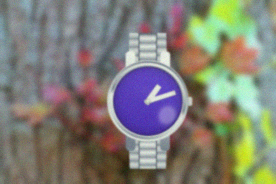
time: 1:12
